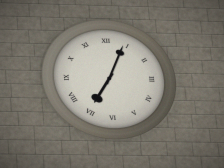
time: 7:04
